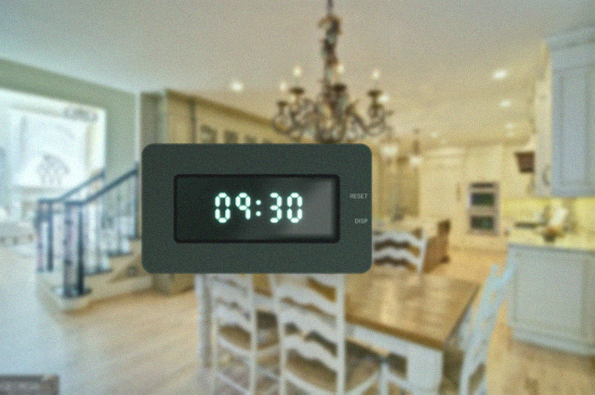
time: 9:30
